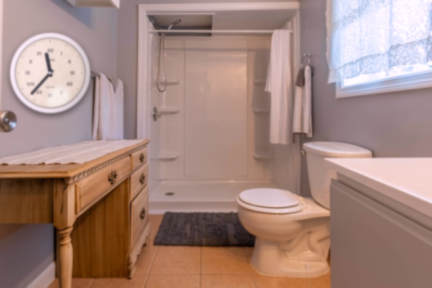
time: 11:37
